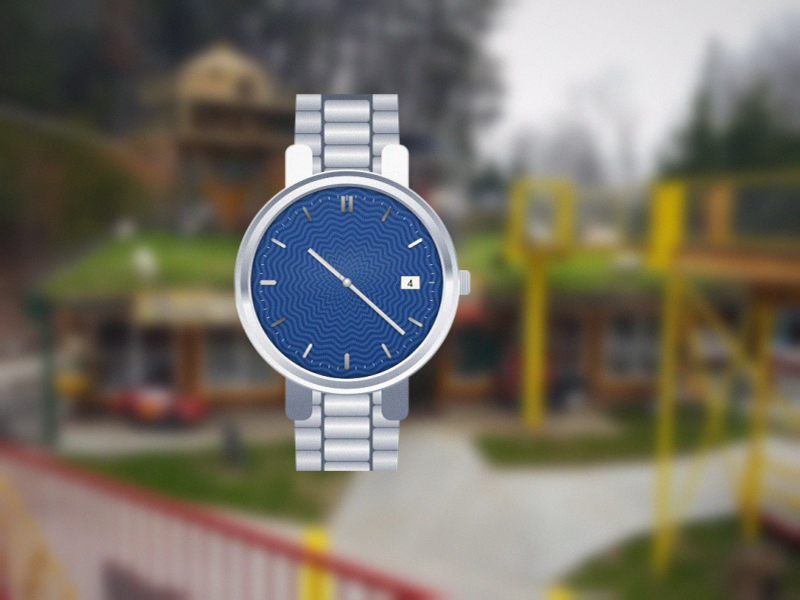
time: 10:22
